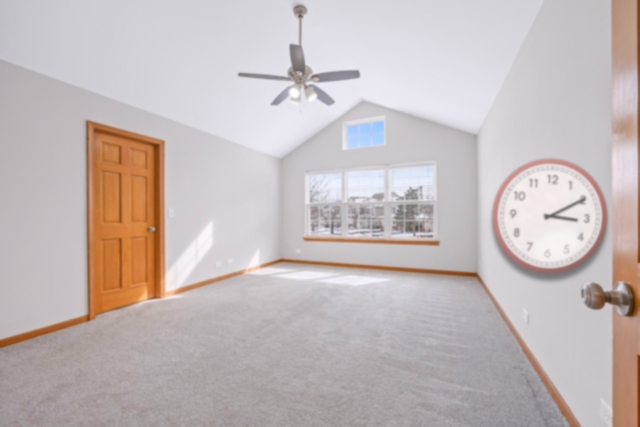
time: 3:10
